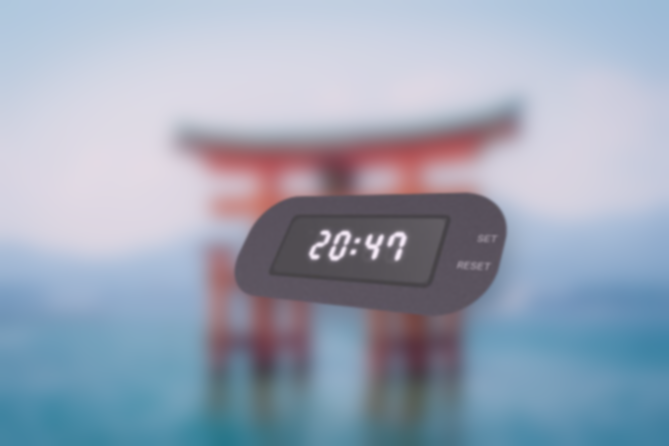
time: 20:47
